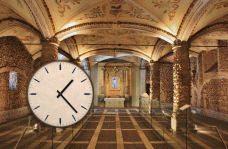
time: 1:23
